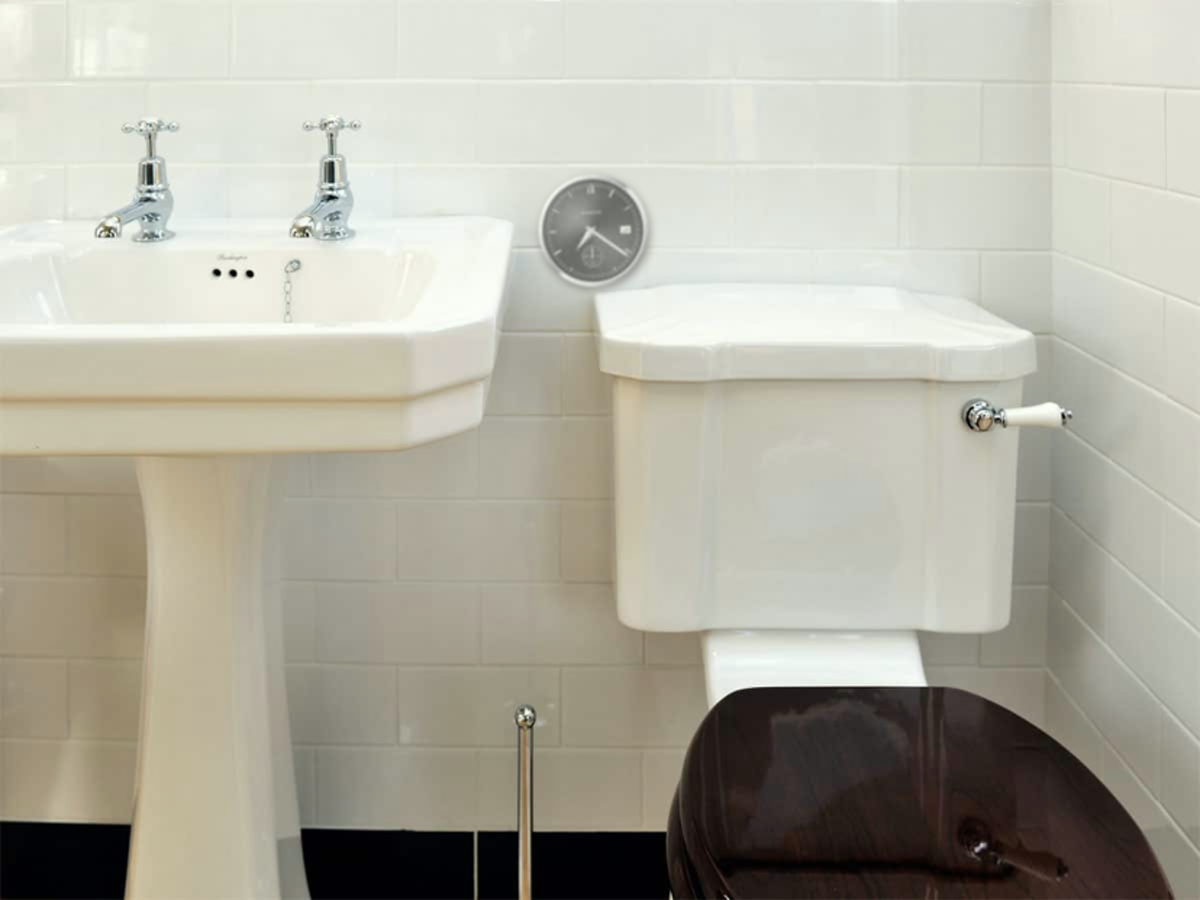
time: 7:21
